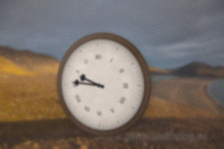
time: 9:46
